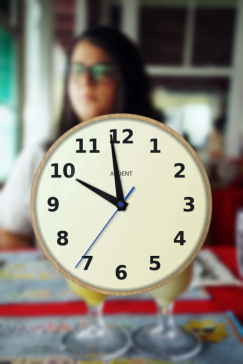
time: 9:58:36
